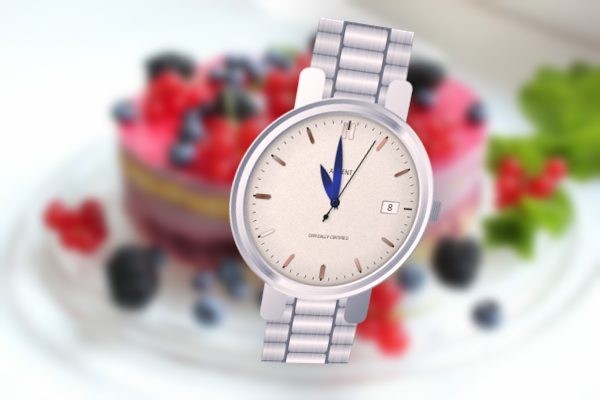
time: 10:59:04
